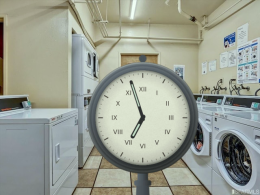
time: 6:57
